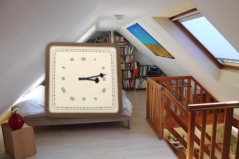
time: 3:13
